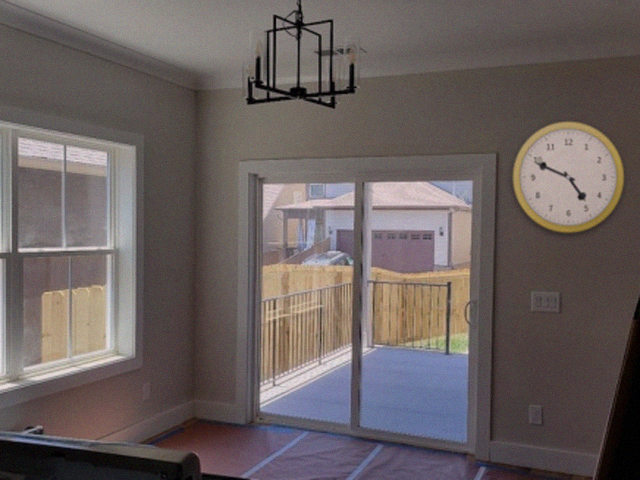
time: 4:49
